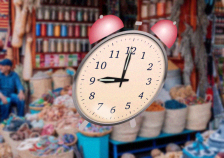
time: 9:00
